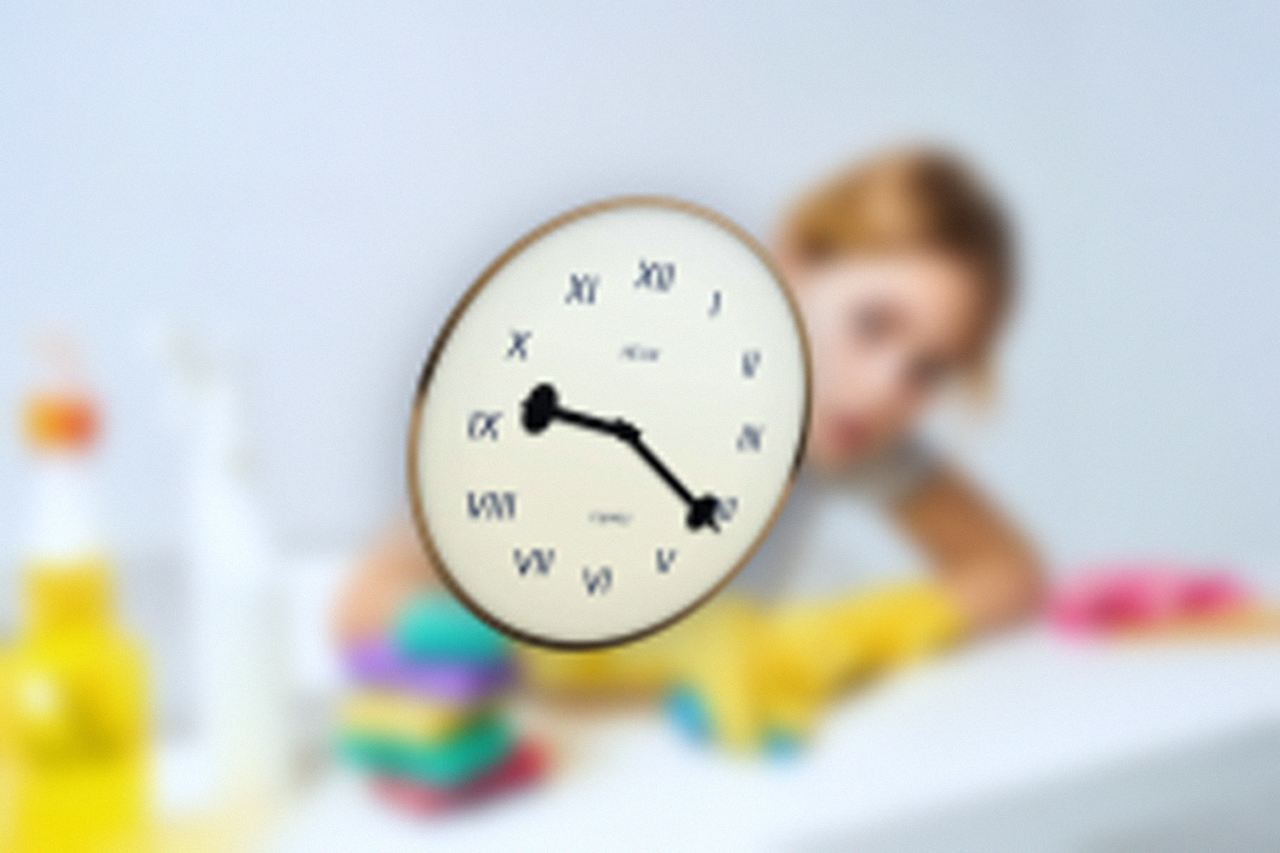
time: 9:21
